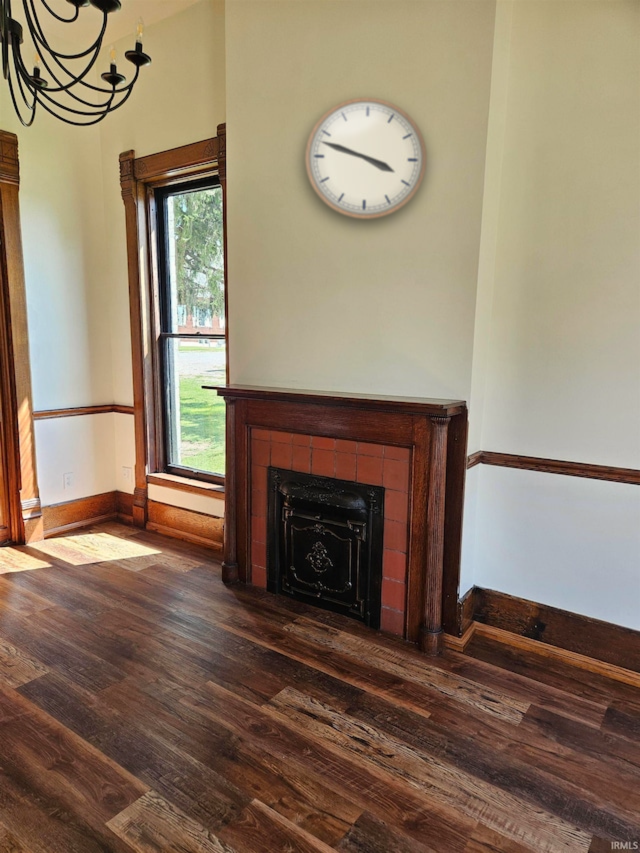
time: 3:48
